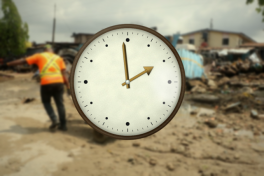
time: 1:59
